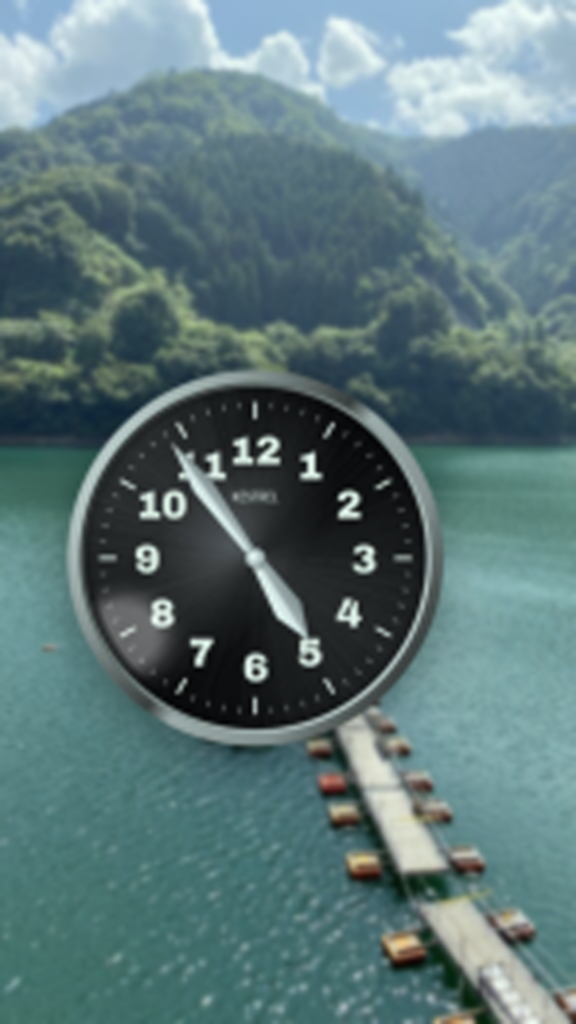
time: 4:54
